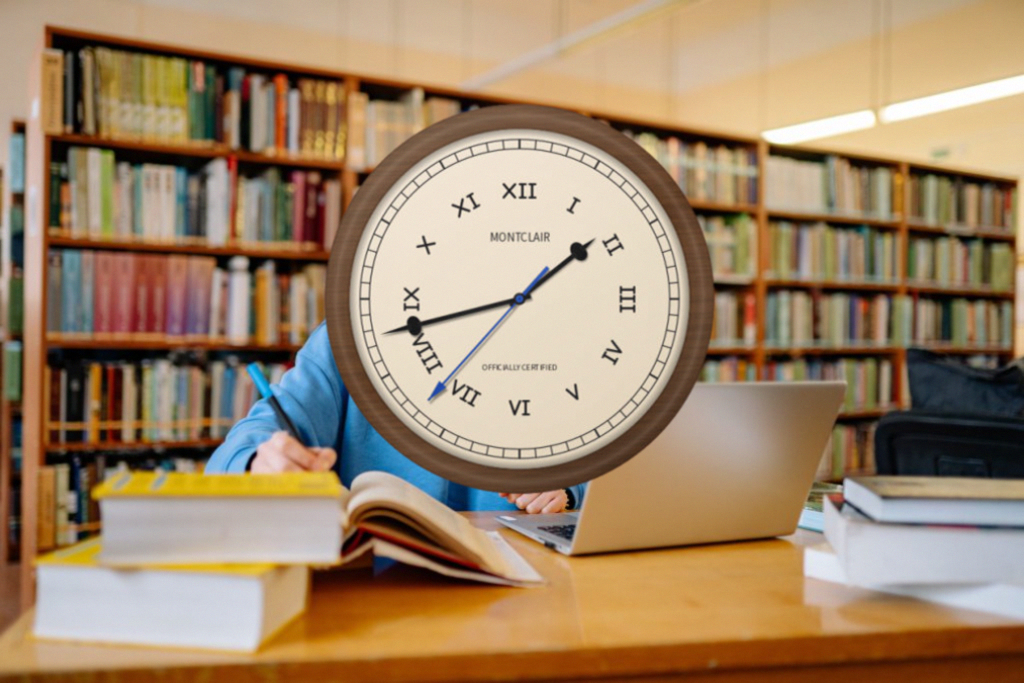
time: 1:42:37
